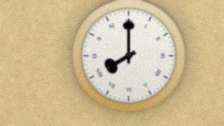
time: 8:00
